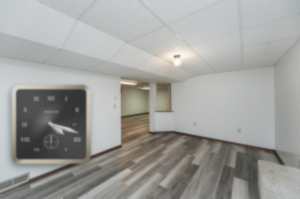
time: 4:18
